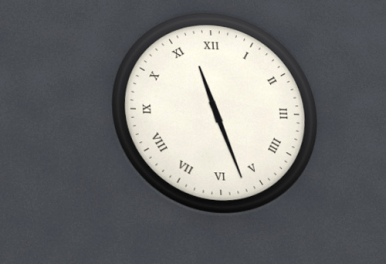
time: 11:27
